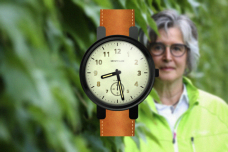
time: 8:28
